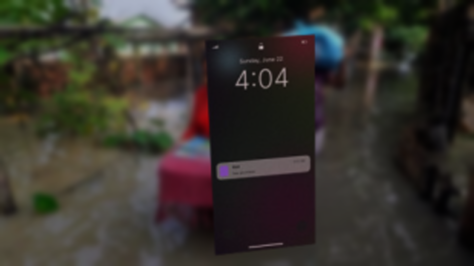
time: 4:04
